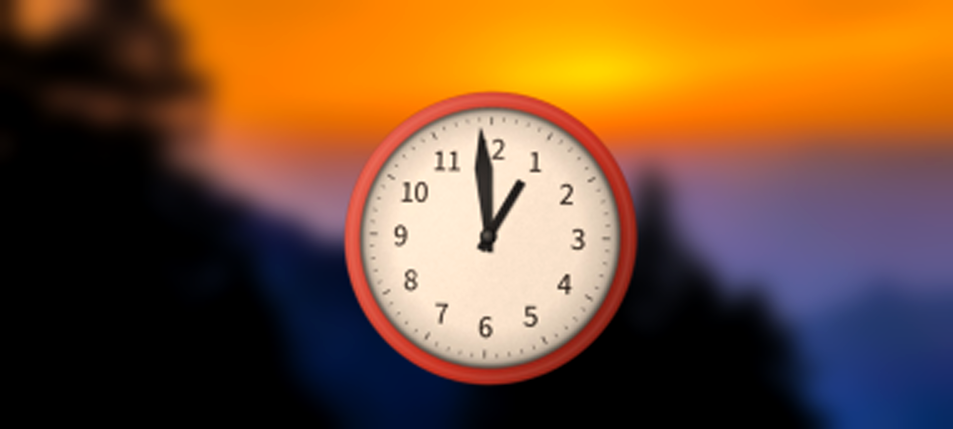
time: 12:59
